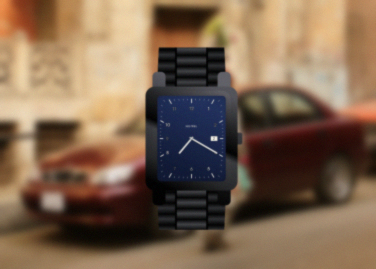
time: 7:20
